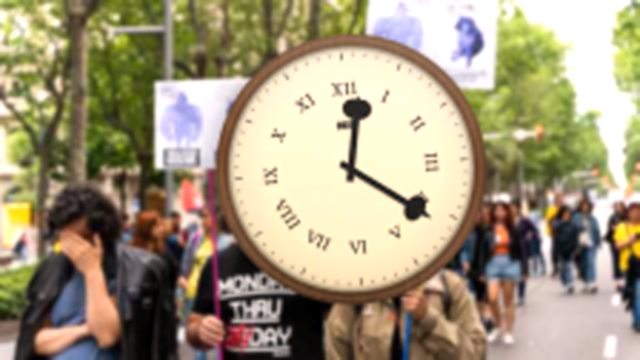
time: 12:21
